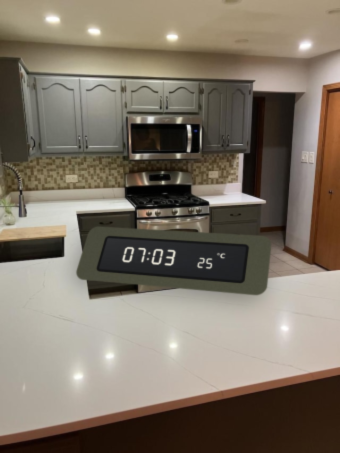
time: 7:03
